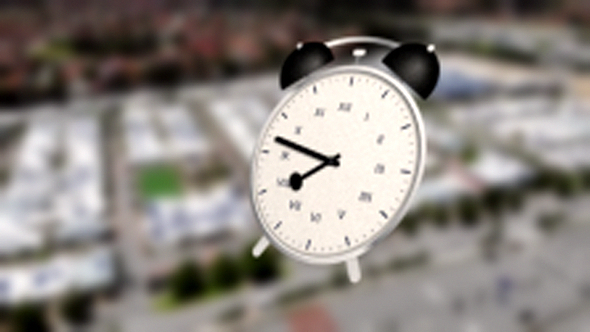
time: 7:47
